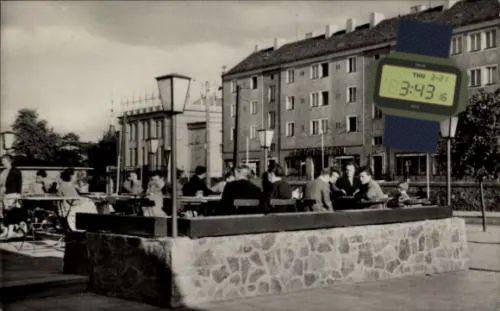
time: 3:43
